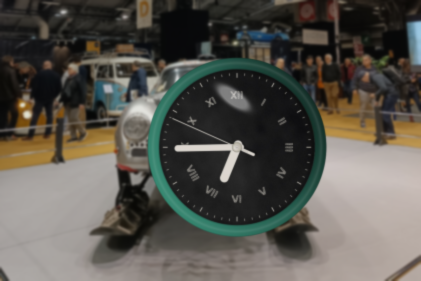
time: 6:44:49
